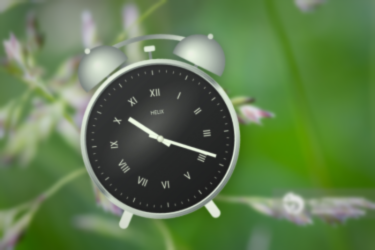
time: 10:19
